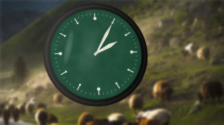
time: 2:05
